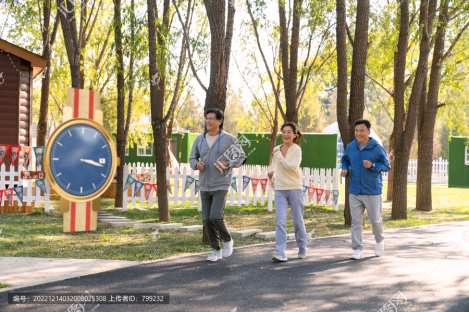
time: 3:17
